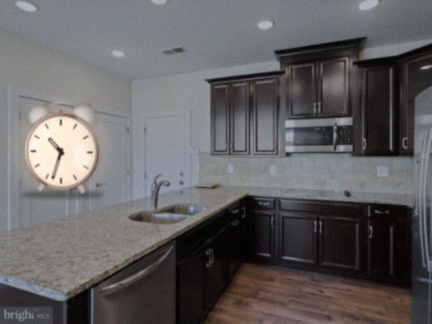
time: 10:33
